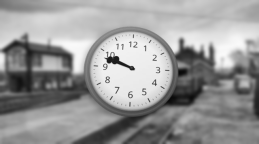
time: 9:48
